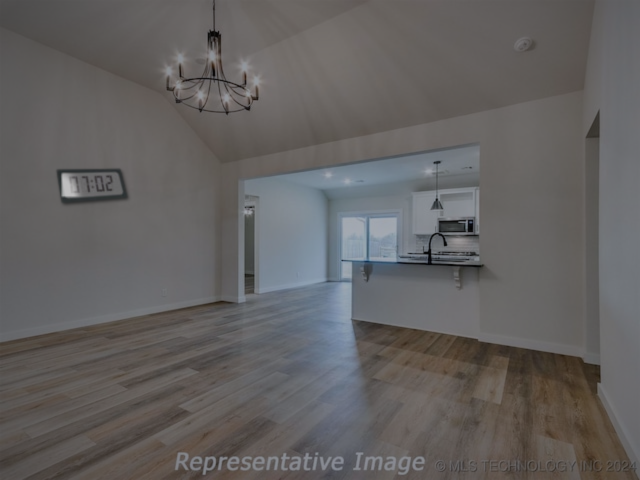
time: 7:02
